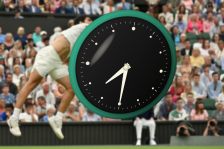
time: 7:30
